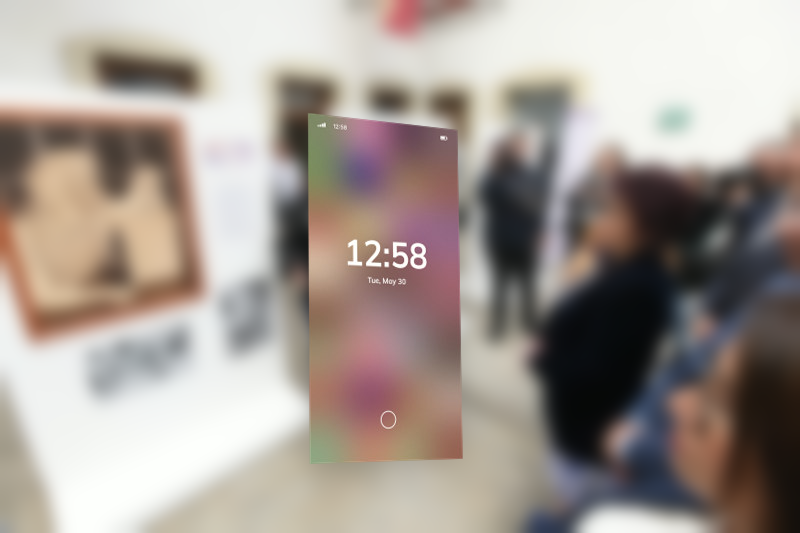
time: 12:58
